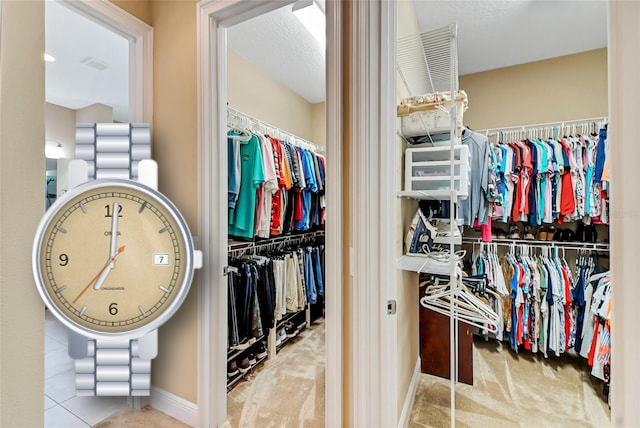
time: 7:00:37
